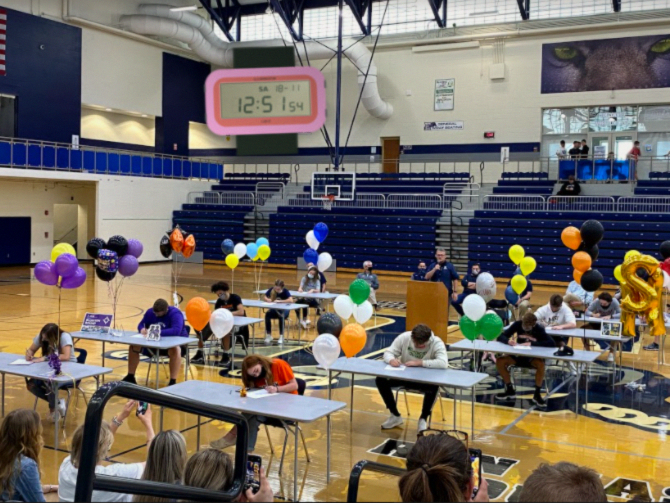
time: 12:51
